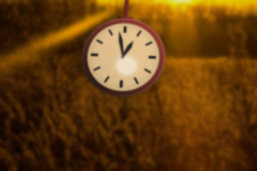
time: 12:58
